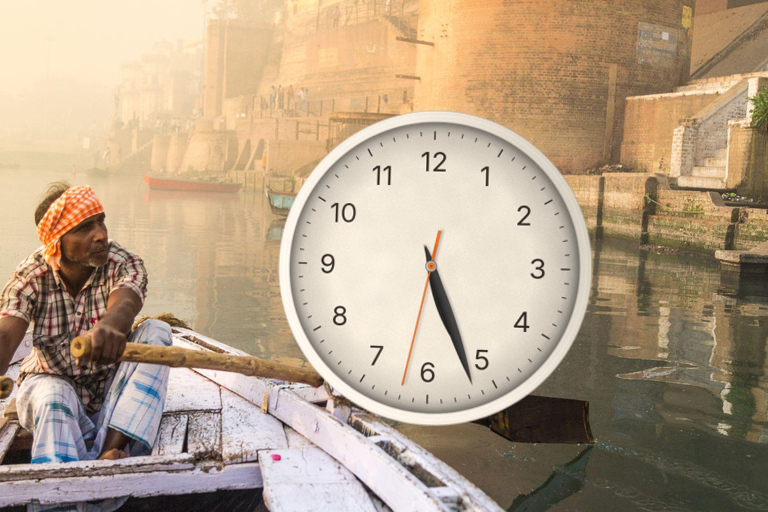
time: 5:26:32
